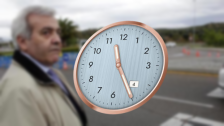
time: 11:25
